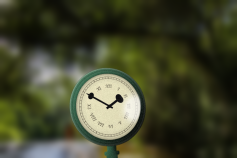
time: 1:50
